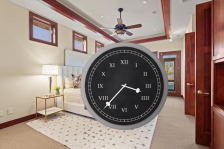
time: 3:37
